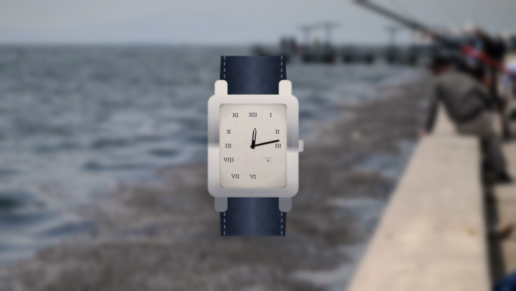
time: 12:13
